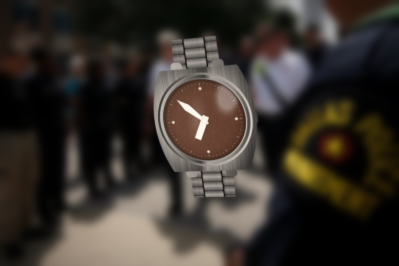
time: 6:52
